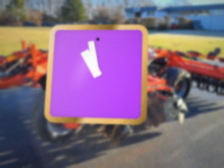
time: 10:58
